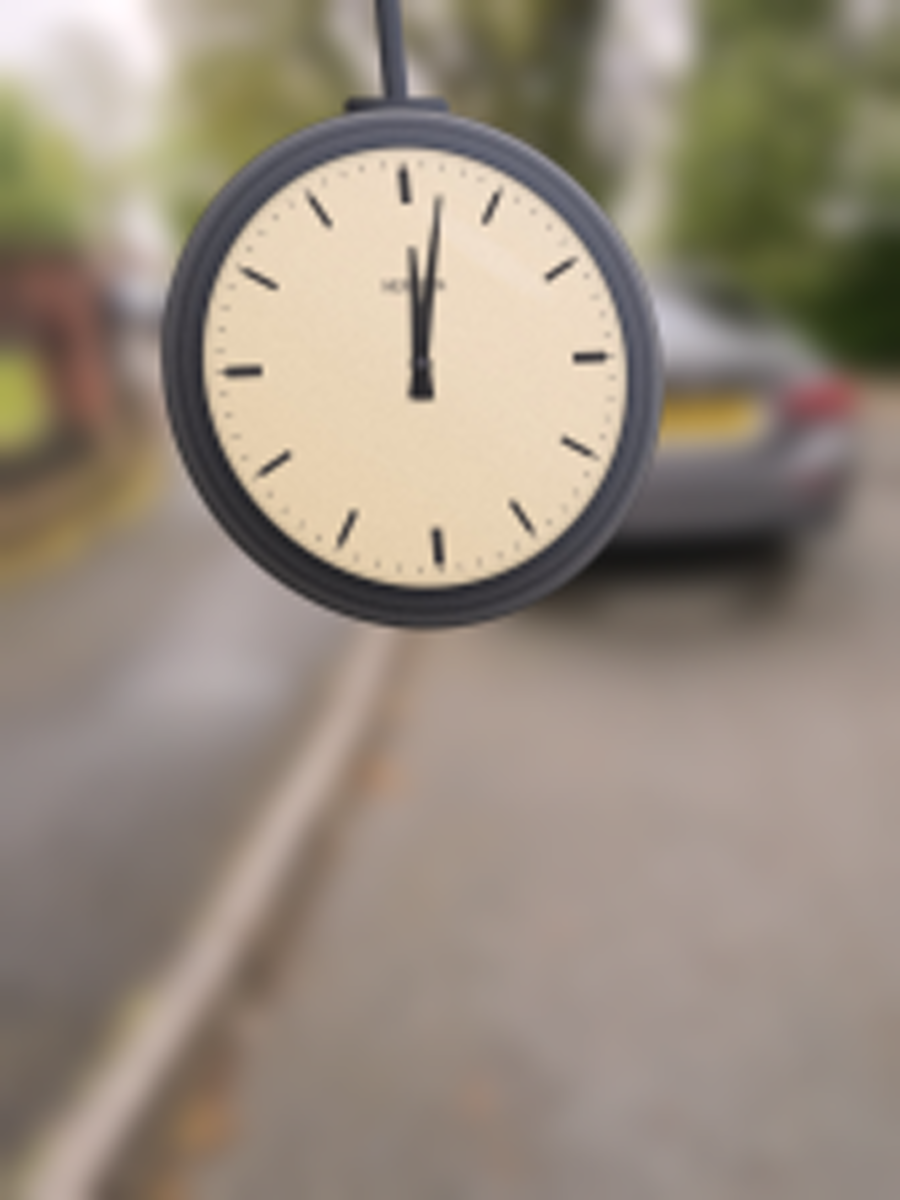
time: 12:02
